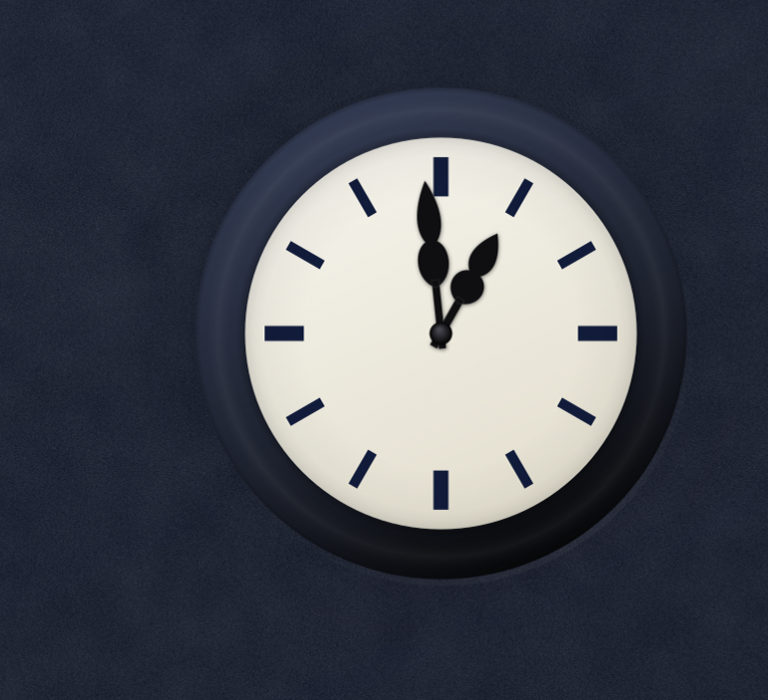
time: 12:59
